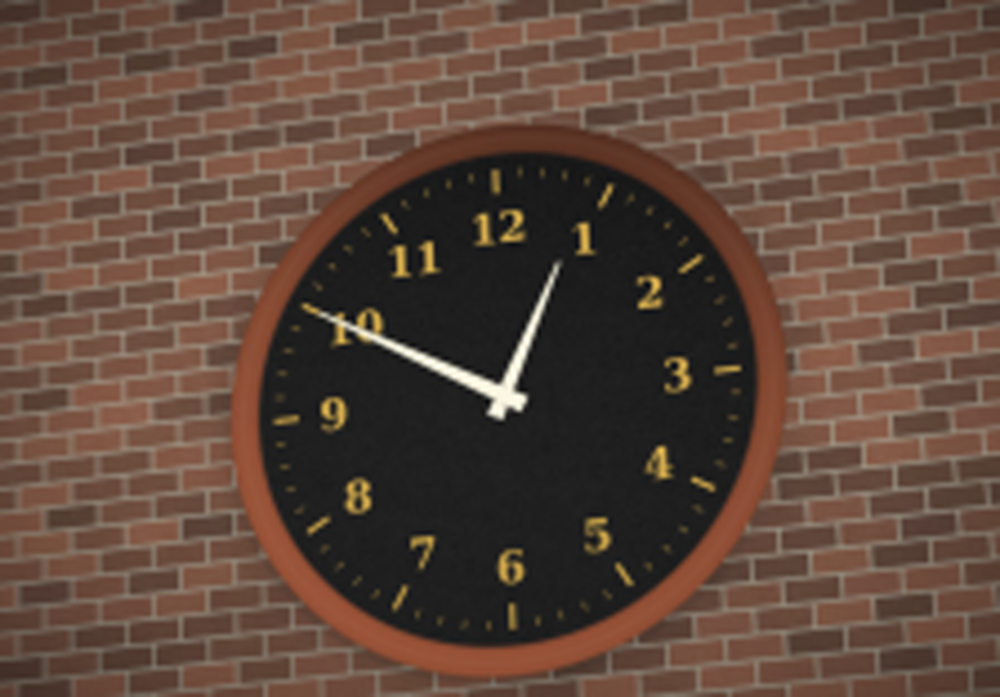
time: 12:50
